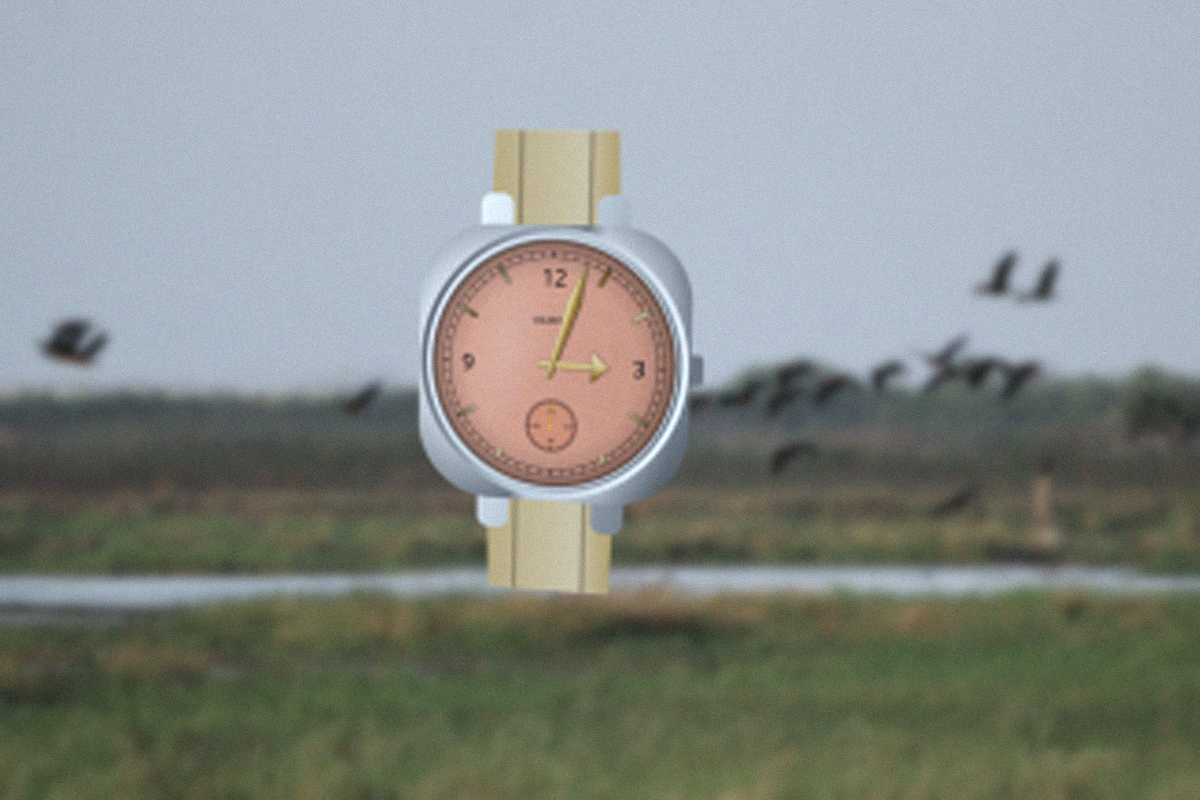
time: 3:03
